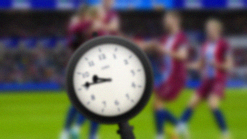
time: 9:46
